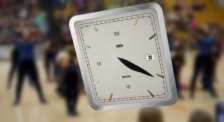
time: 4:21
